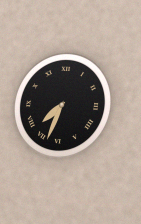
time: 7:33
